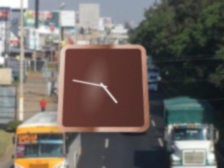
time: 4:47
